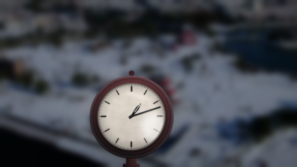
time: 1:12
